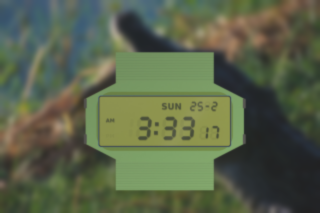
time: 3:33:17
